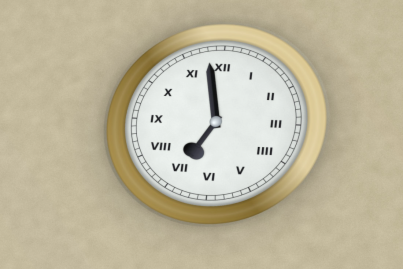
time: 6:58
